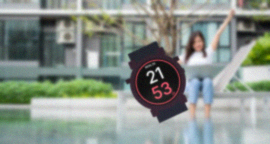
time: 21:53
